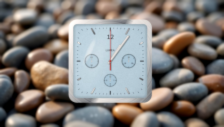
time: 1:06
